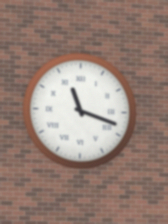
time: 11:18
